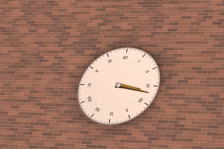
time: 3:17
